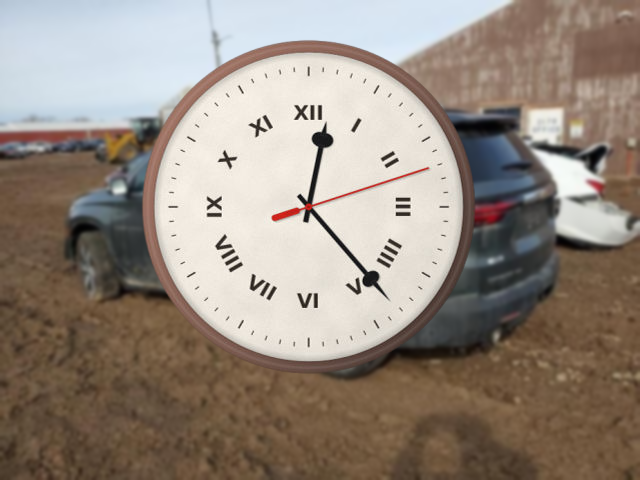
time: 12:23:12
